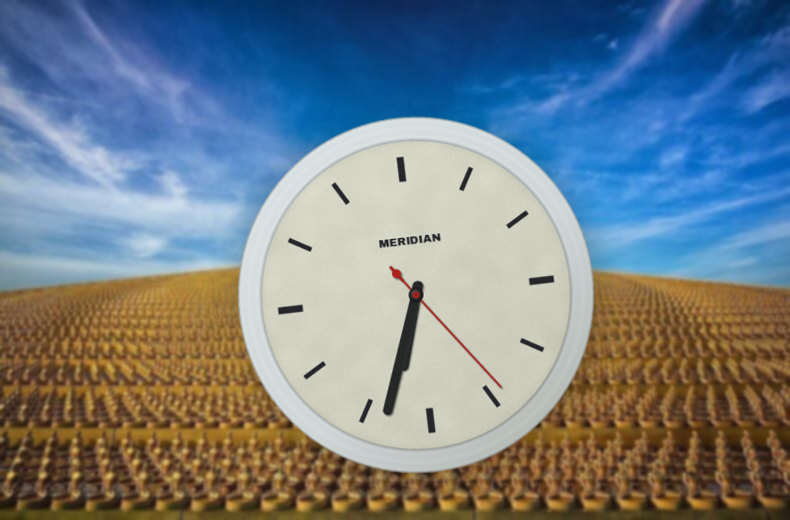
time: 6:33:24
